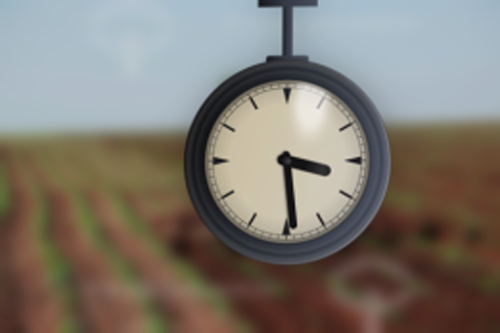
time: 3:29
